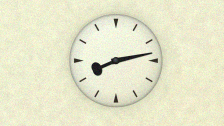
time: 8:13
